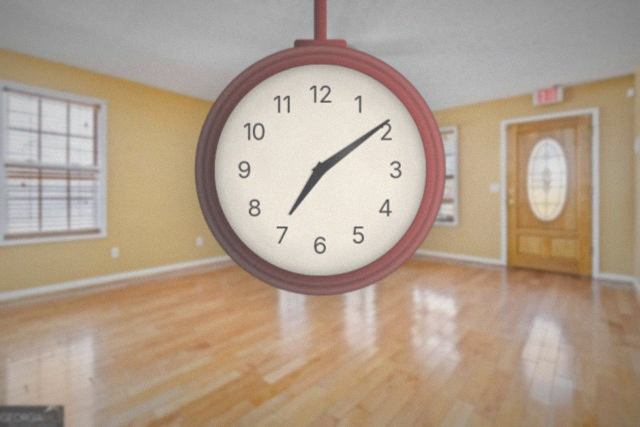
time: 7:09
